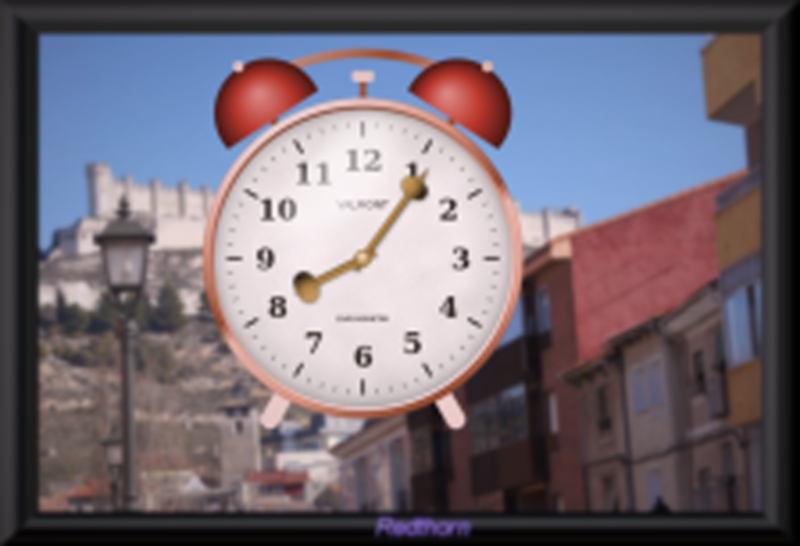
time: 8:06
